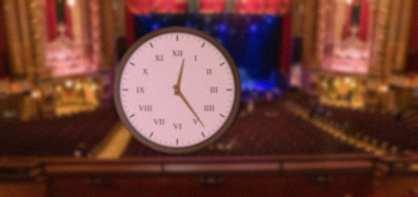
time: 12:24
